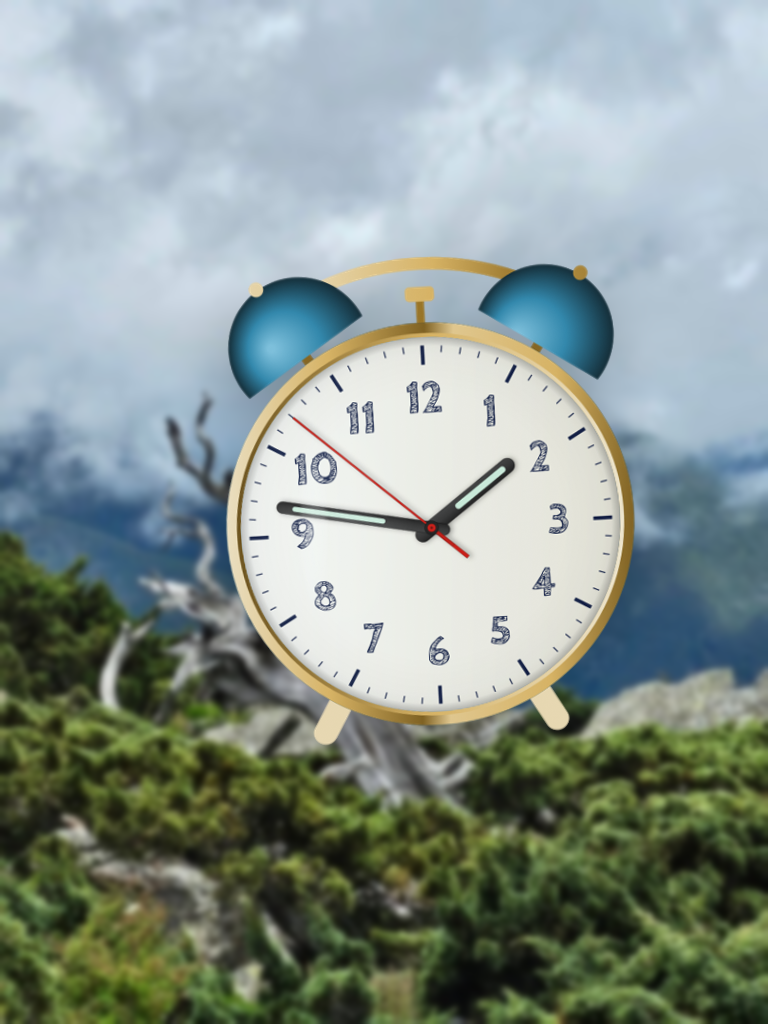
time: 1:46:52
